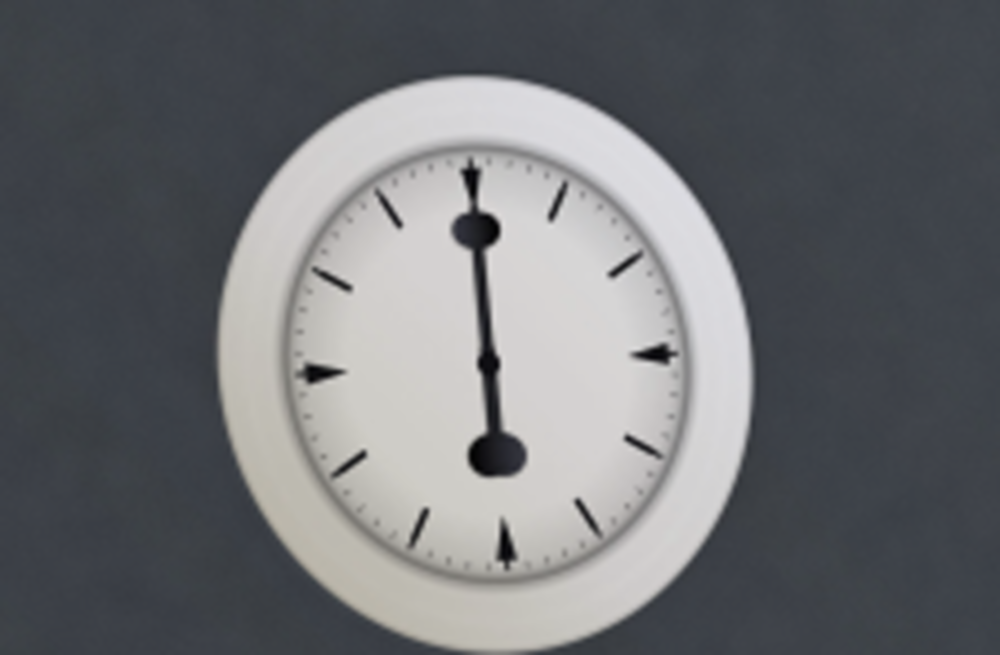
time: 6:00
